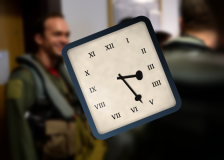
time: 3:27
